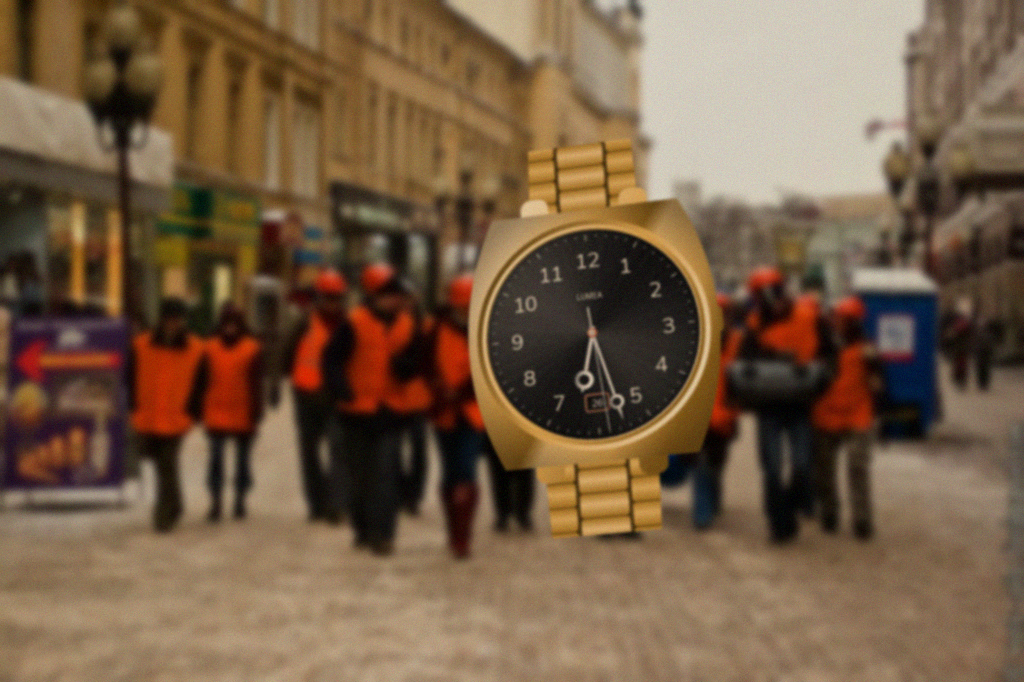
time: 6:27:29
